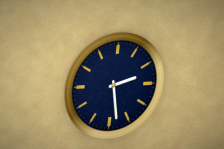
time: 2:28
